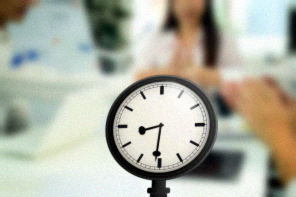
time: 8:31
